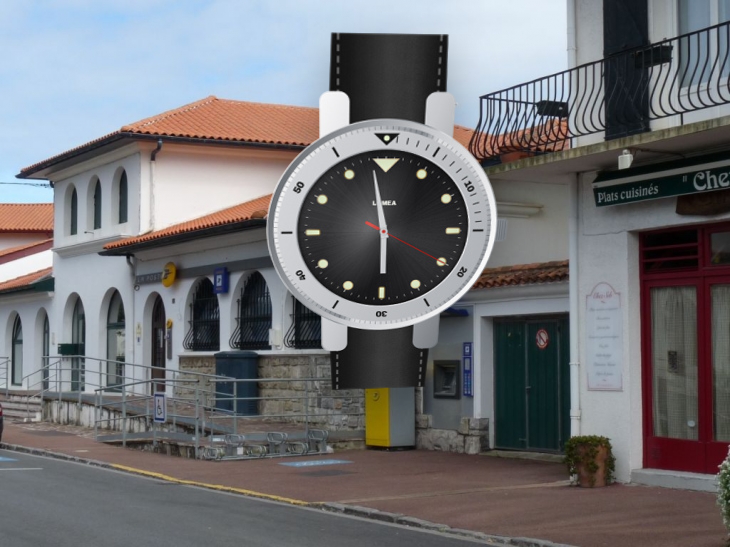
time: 5:58:20
